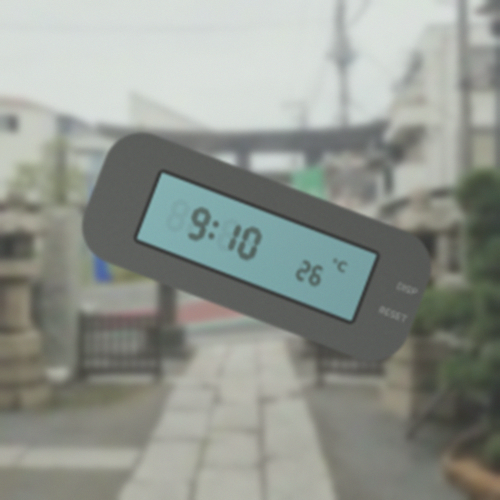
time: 9:10
